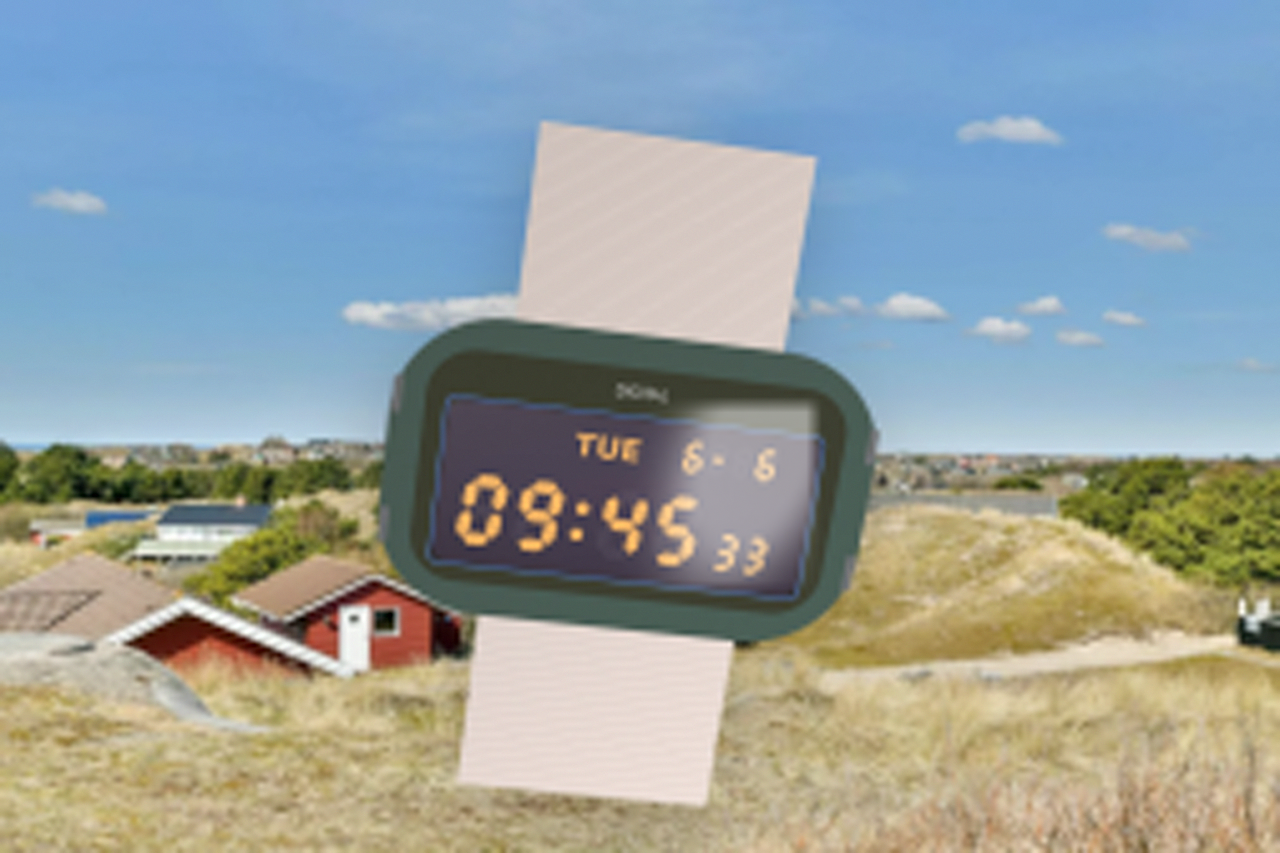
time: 9:45:33
